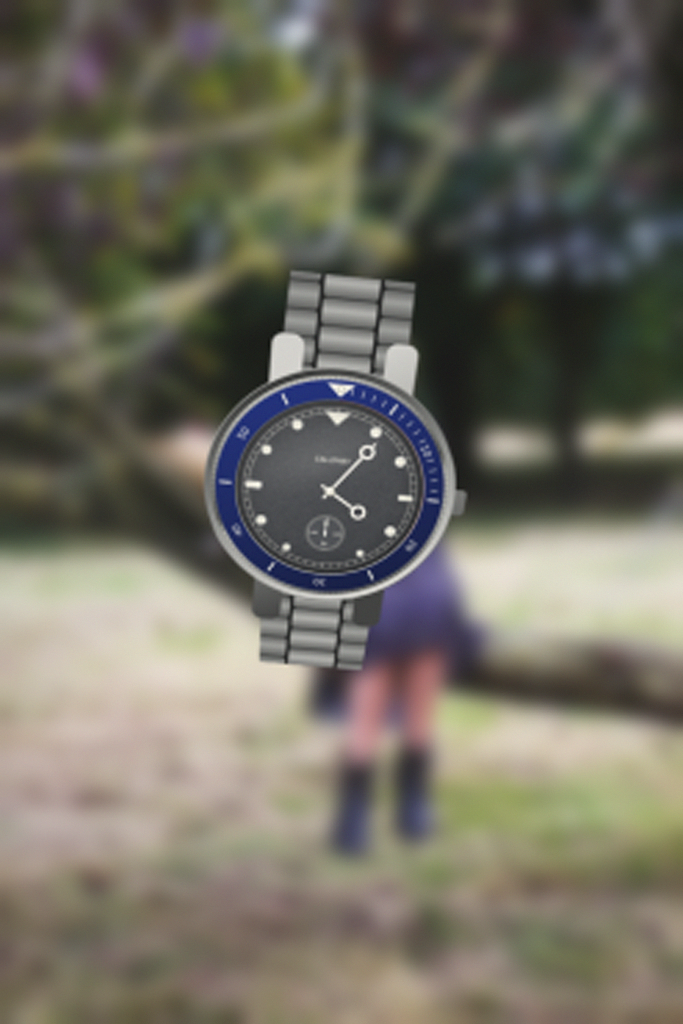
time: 4:06
